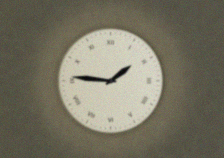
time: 1:46
